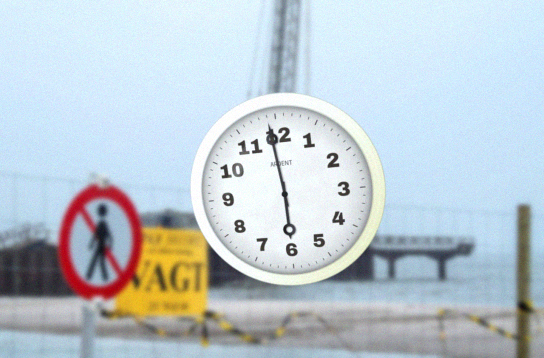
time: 5:59
